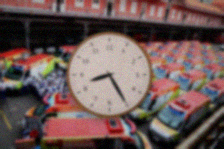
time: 8:25
